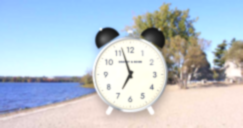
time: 6:57
